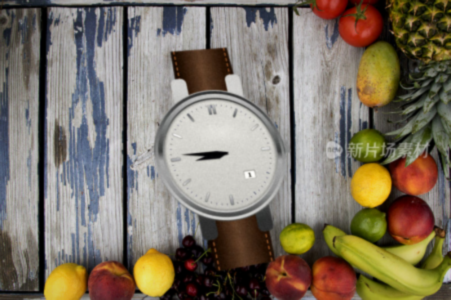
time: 8:46
